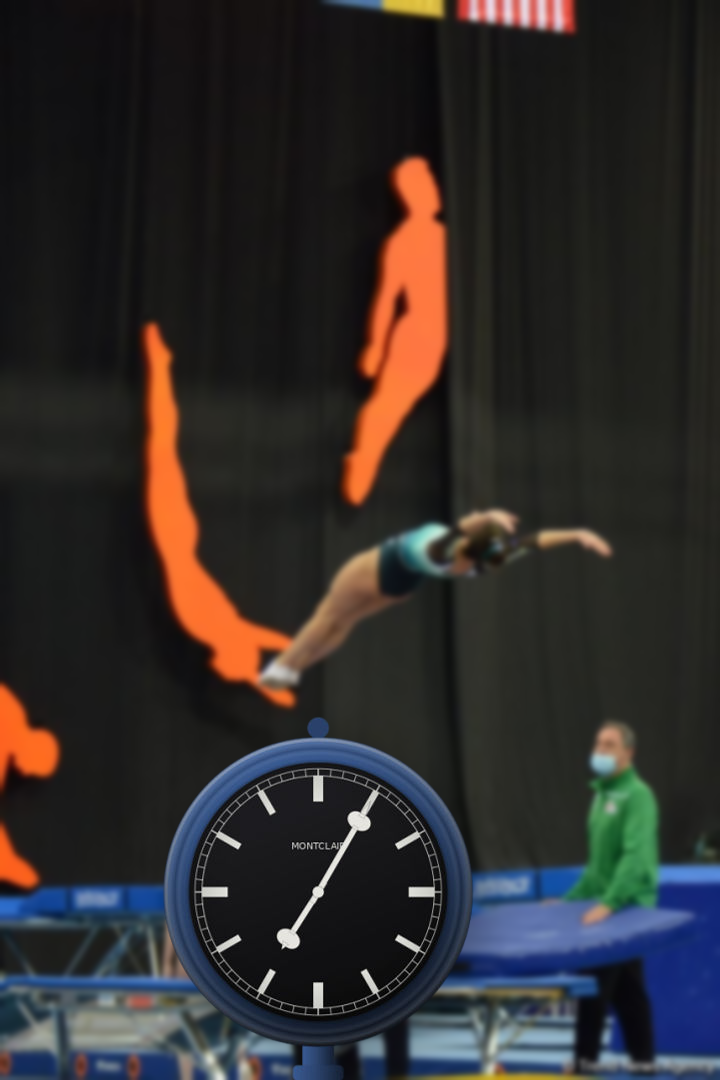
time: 7:05
